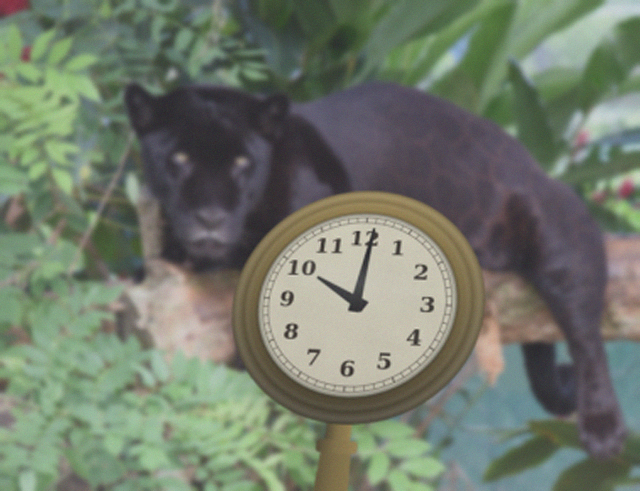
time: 10:01
